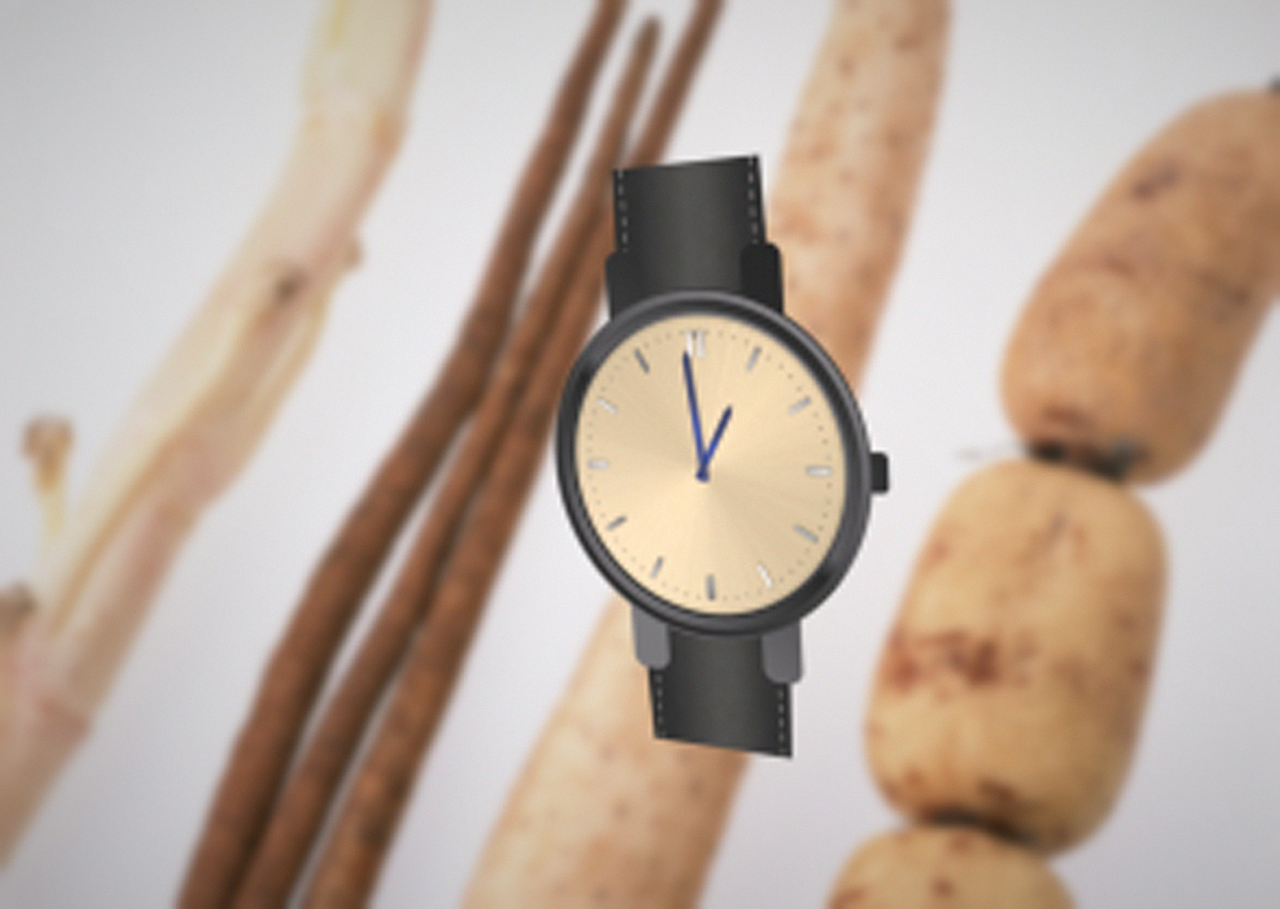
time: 12:59
